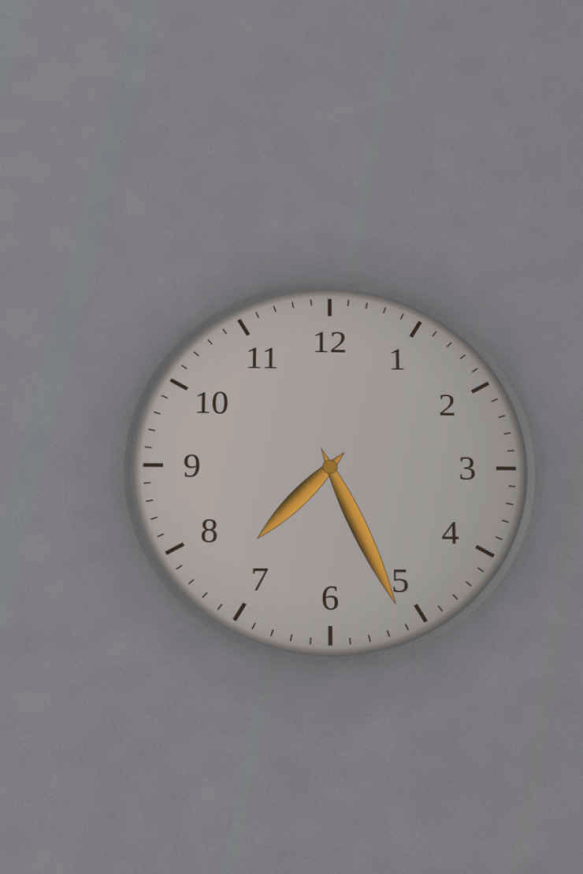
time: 7:26
